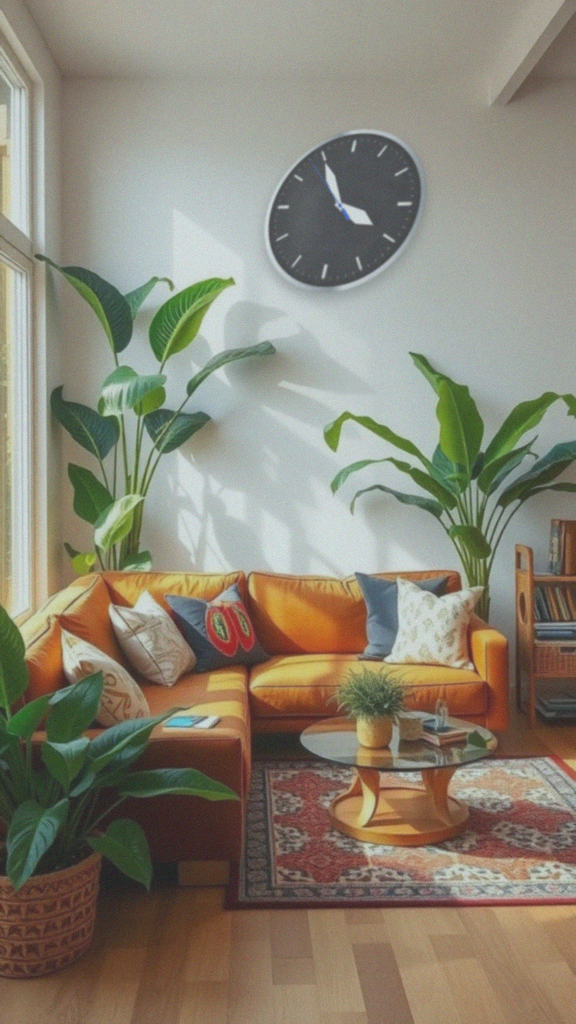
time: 3:54:53
